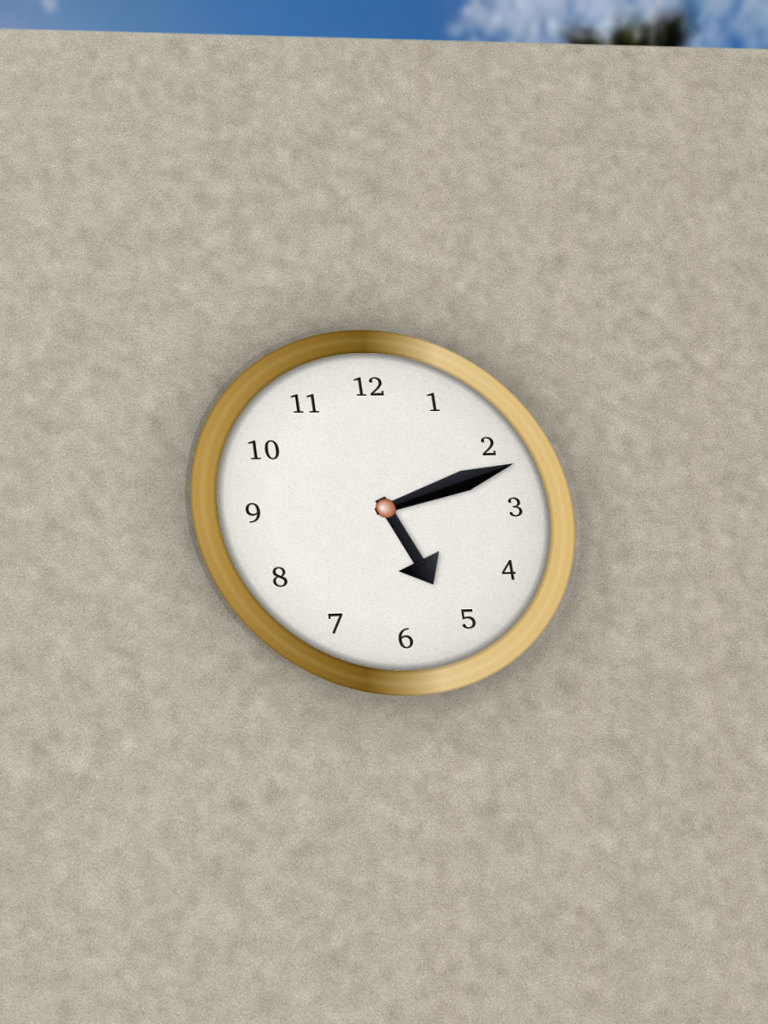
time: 5:12
